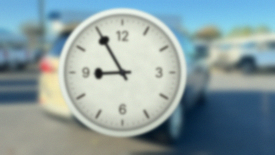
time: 8:55
